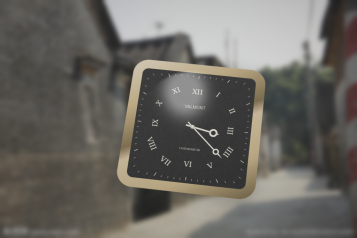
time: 3:22
